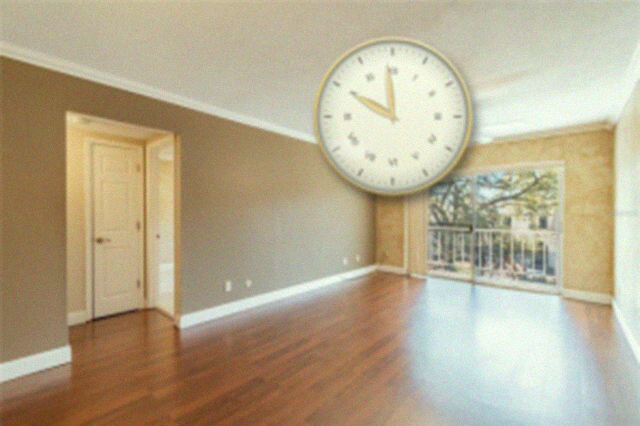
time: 9:59
